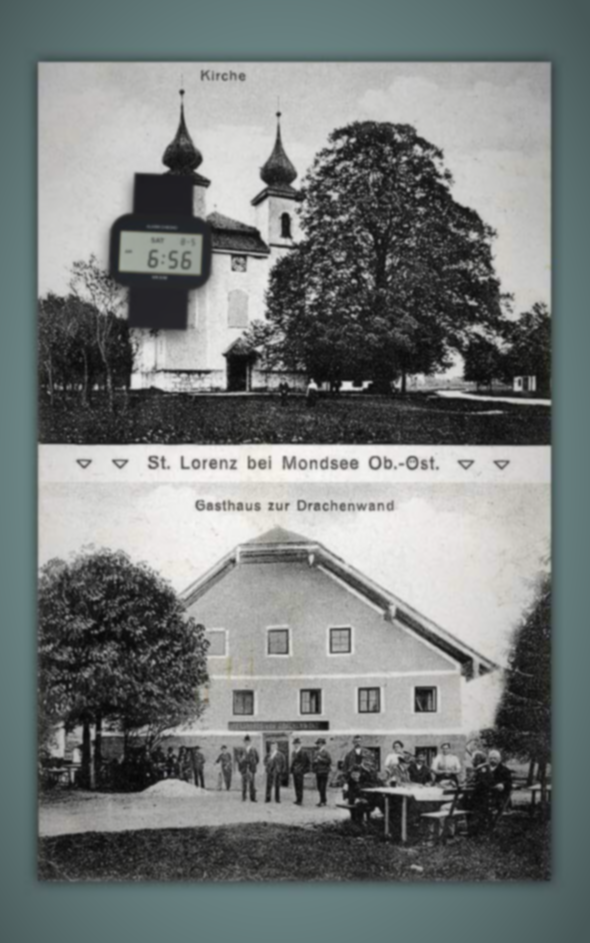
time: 6:56
